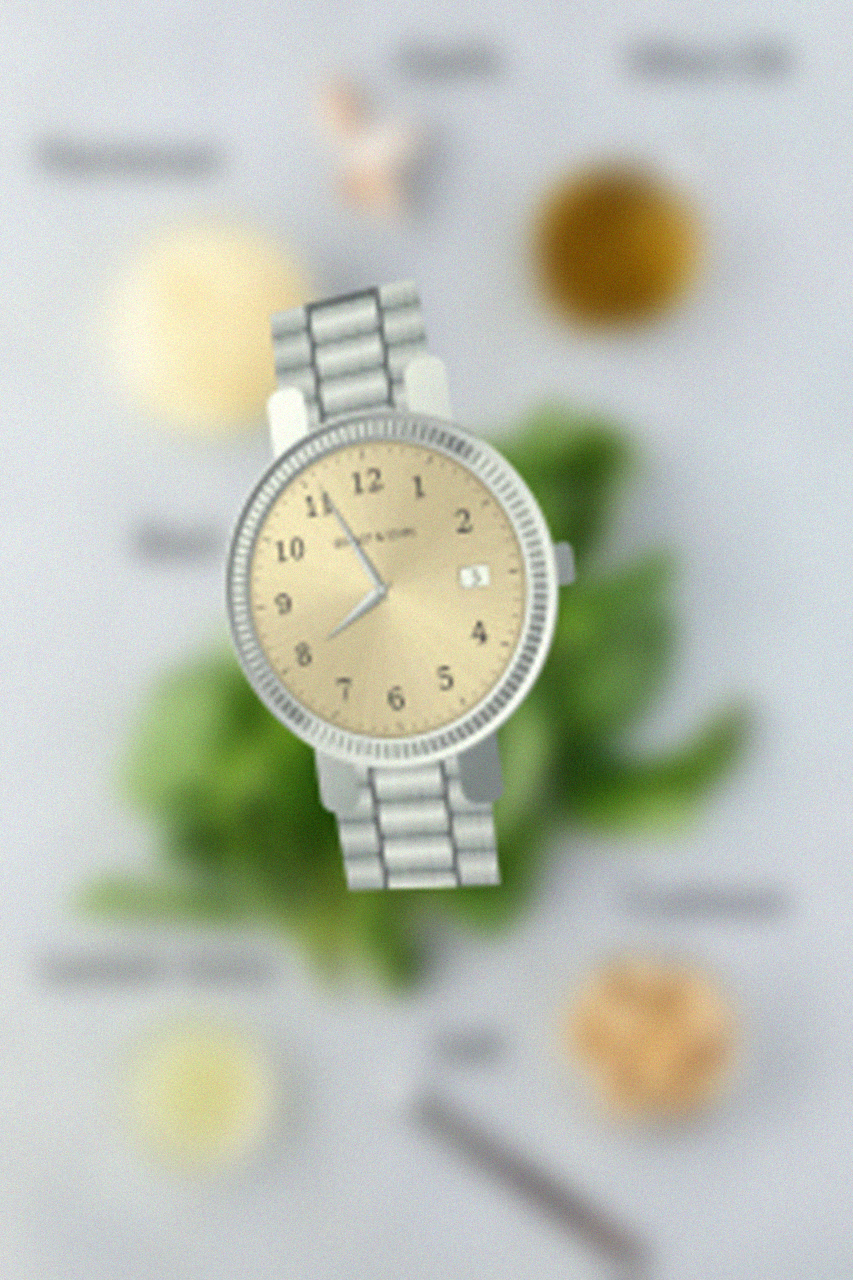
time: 7:56
